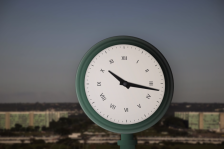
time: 10:17
